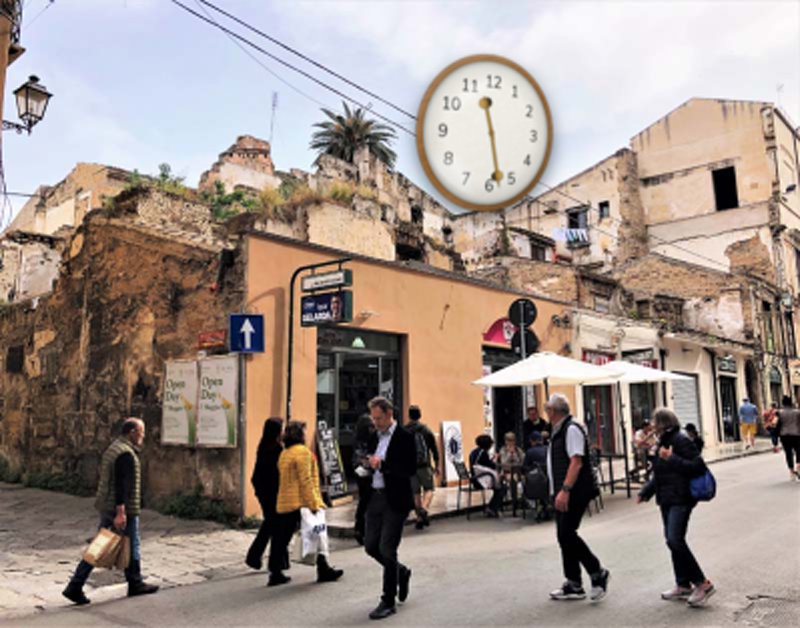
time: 11:28
